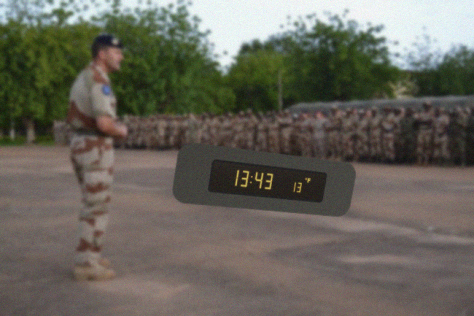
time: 13:43
